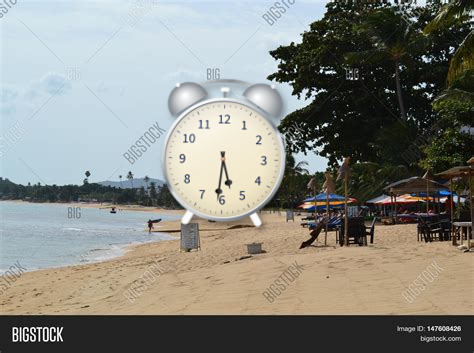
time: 5:31
